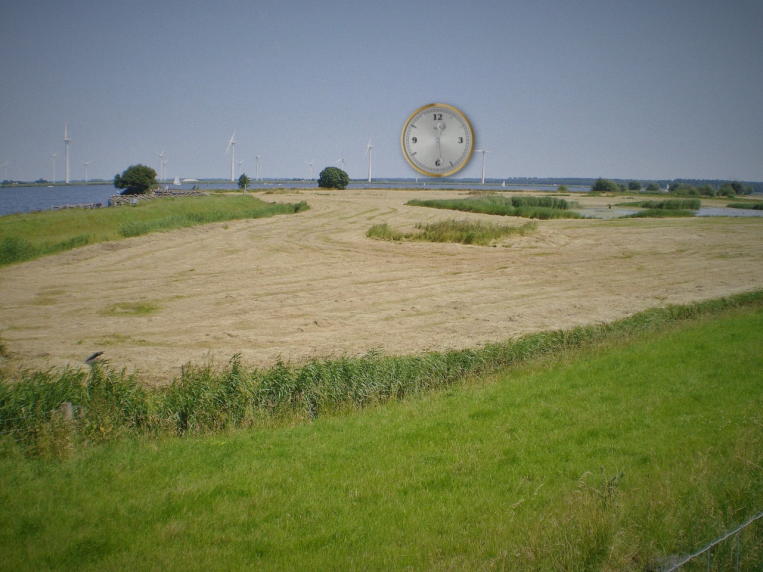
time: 12:29
